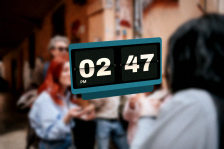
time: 2:47
